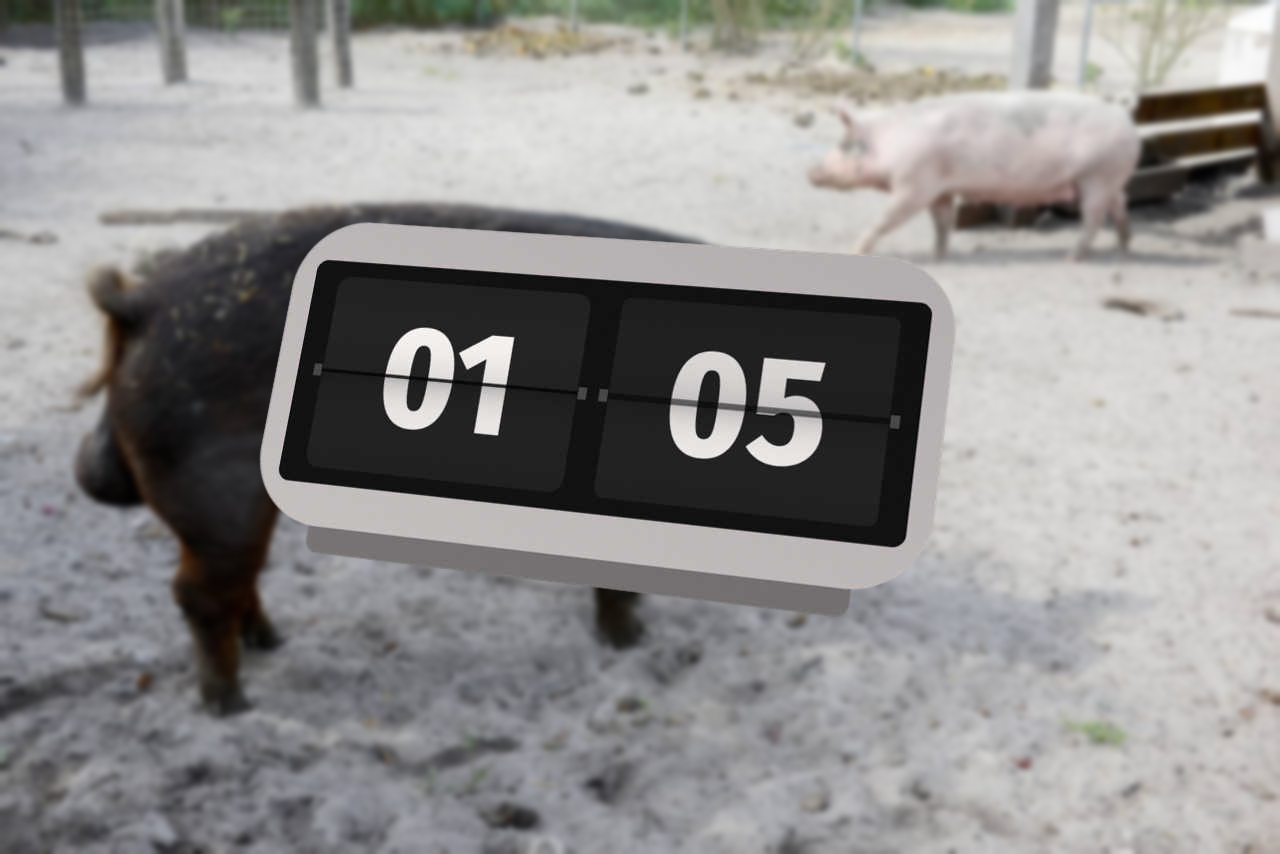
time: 1:05
